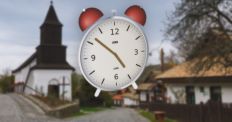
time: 4:52
